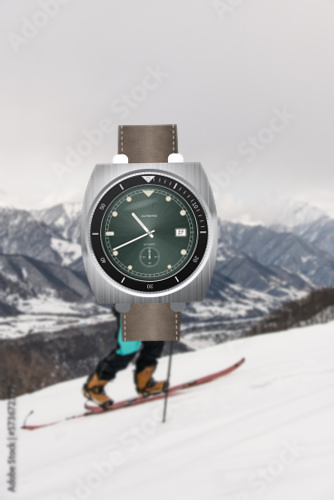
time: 10:41
